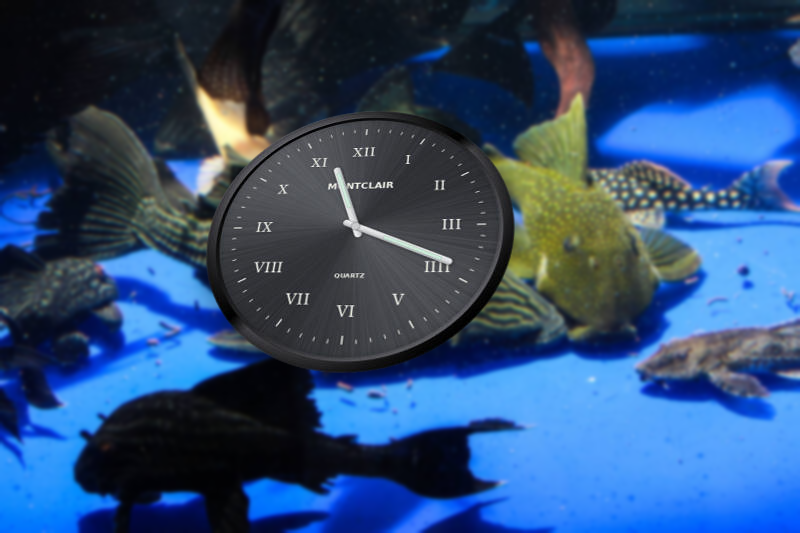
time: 11:19
